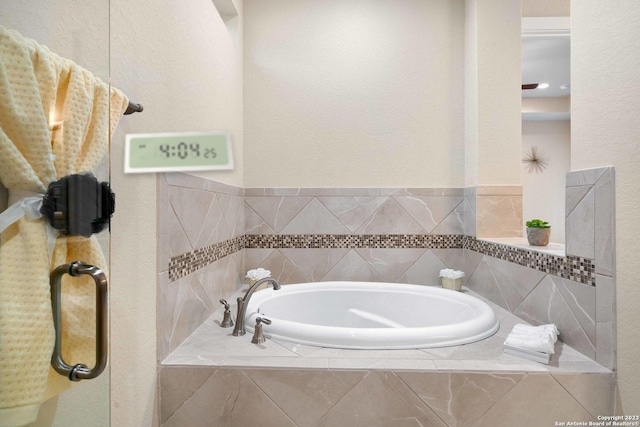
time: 4:04:25
